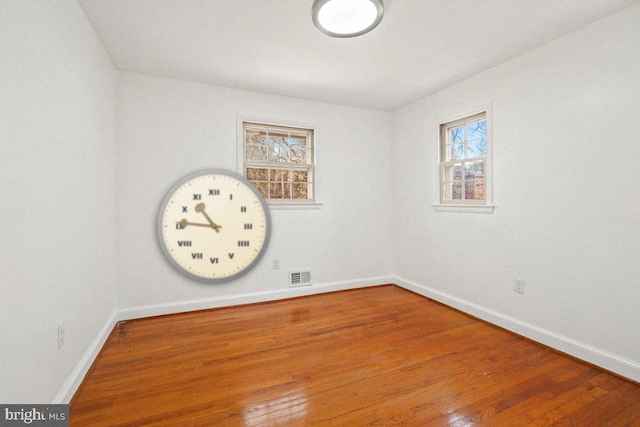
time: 10:46
